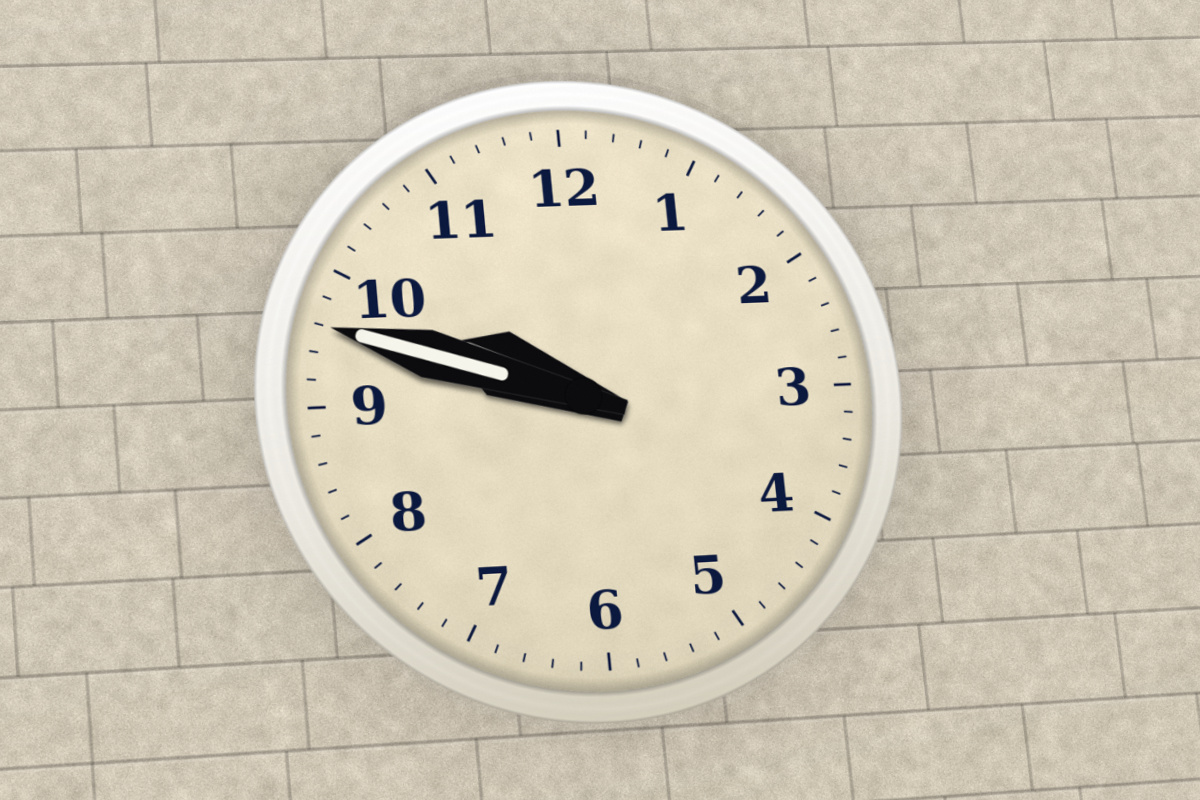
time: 9:48
